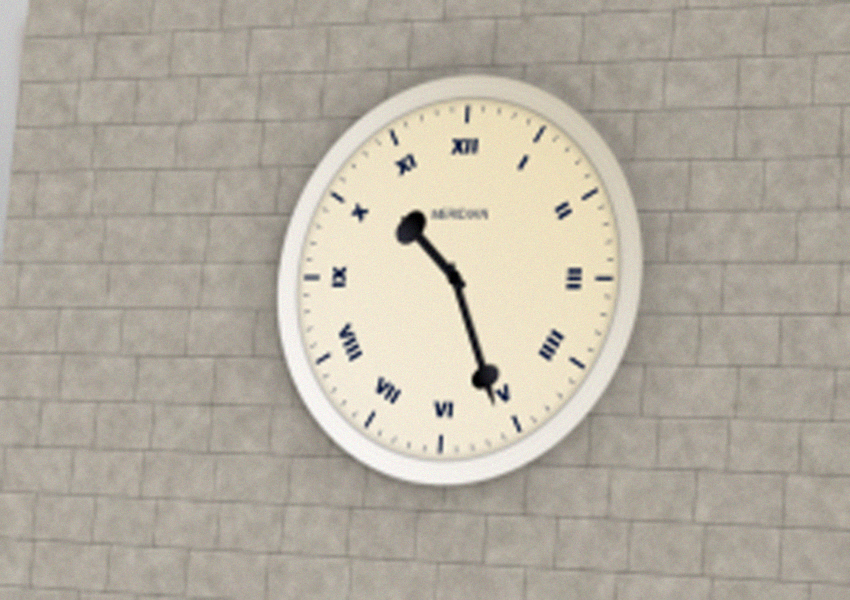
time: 10:26
